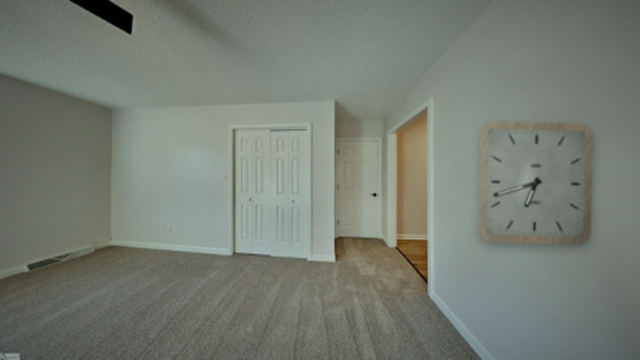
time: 6:42
